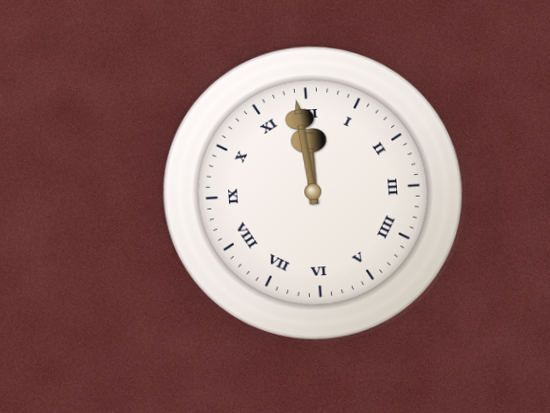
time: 11:59
